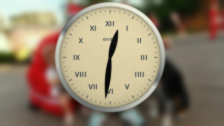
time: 12:31
